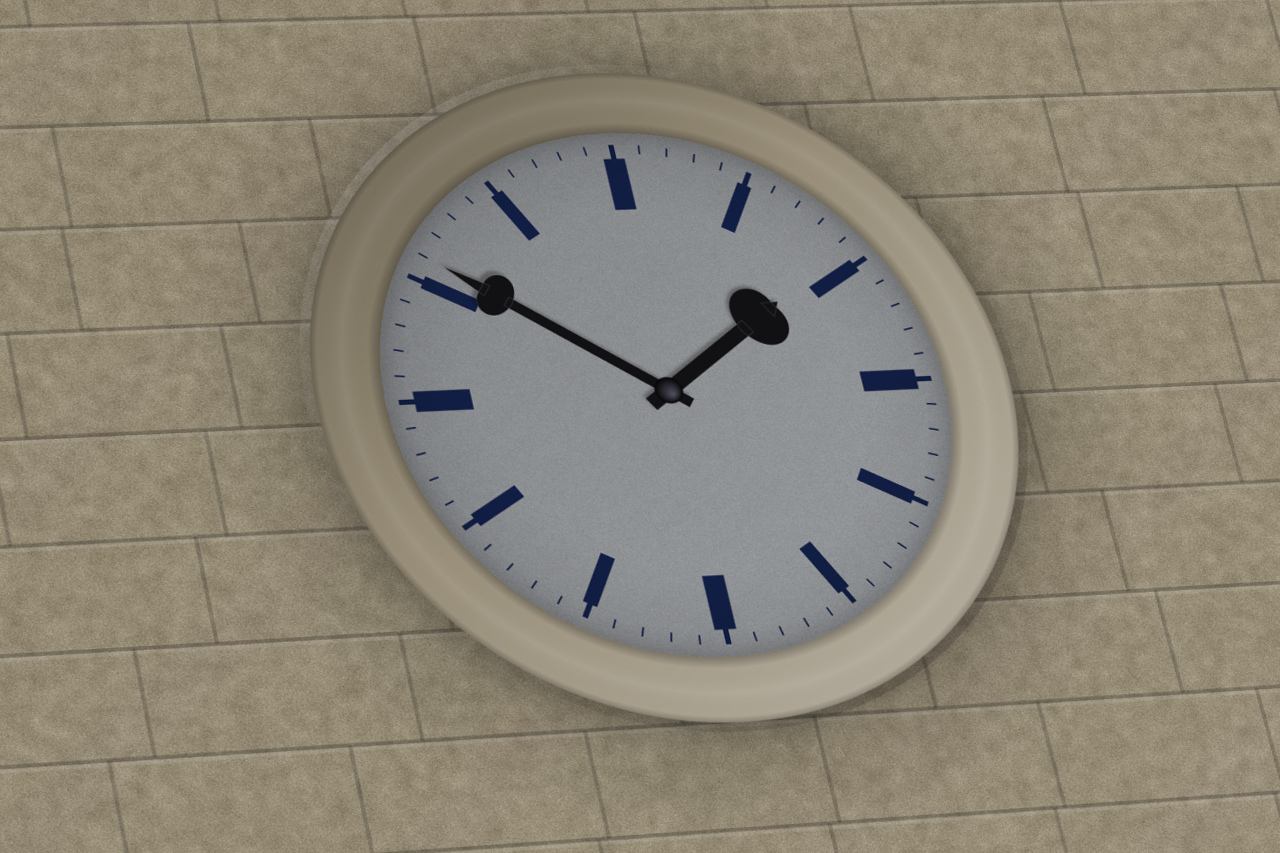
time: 1:51
